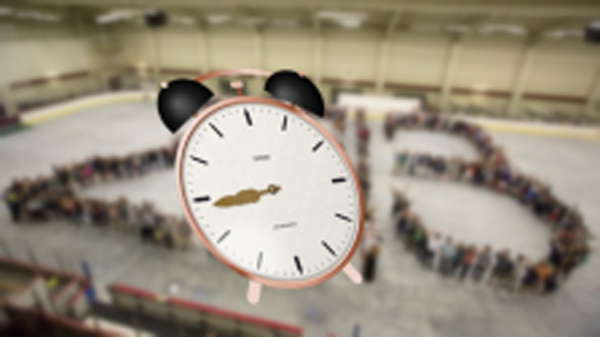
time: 8:44
